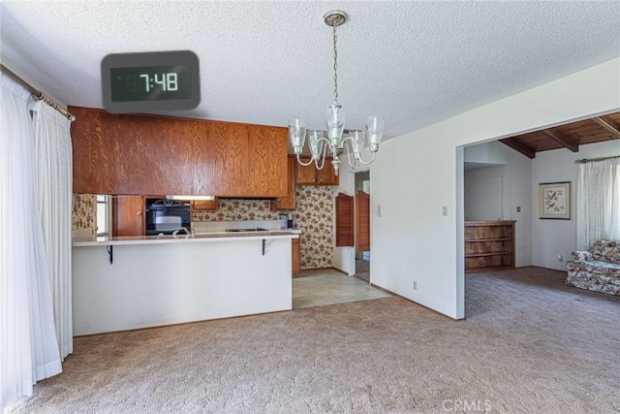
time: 7:48
